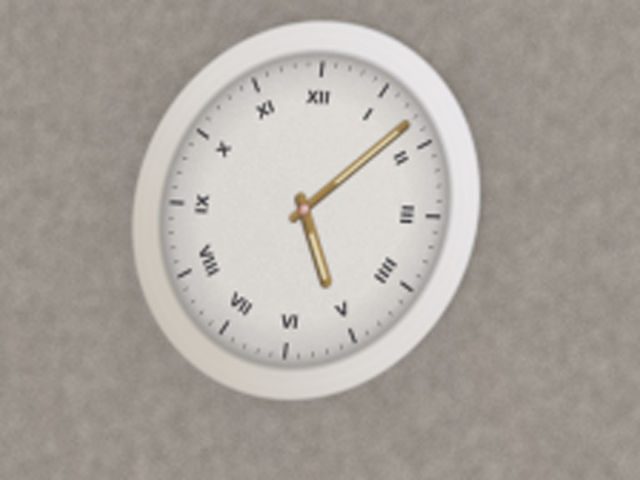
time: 5:08
